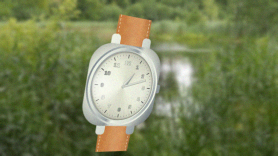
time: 1:12
